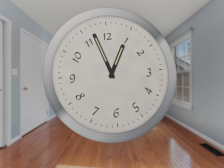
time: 12:57
